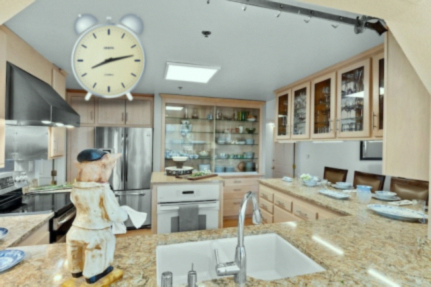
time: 8:13
